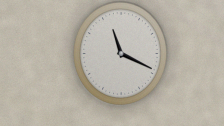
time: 11:19
